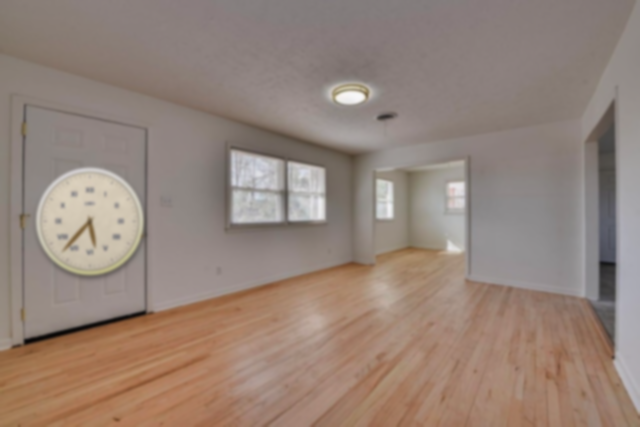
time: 5:37
